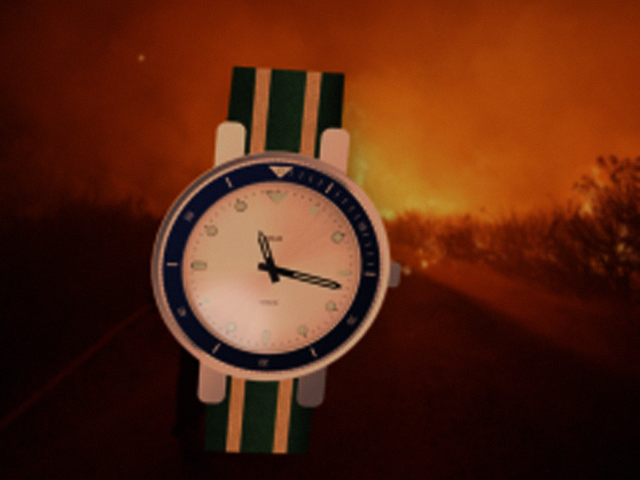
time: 11:17
